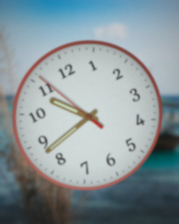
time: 10:42:56
